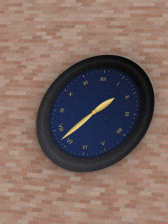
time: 1:37
